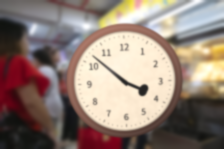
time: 3:52
